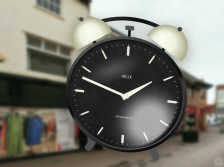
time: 1:48
